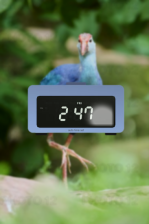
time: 2:47
